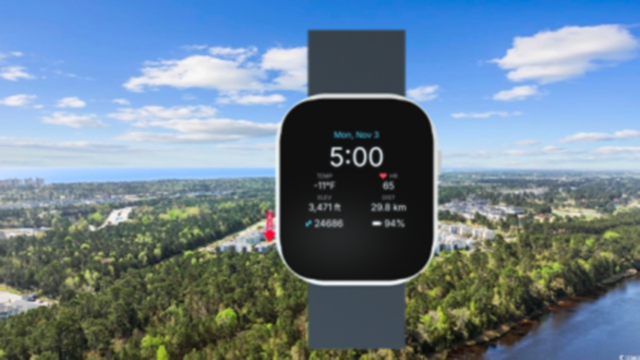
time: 5:00
